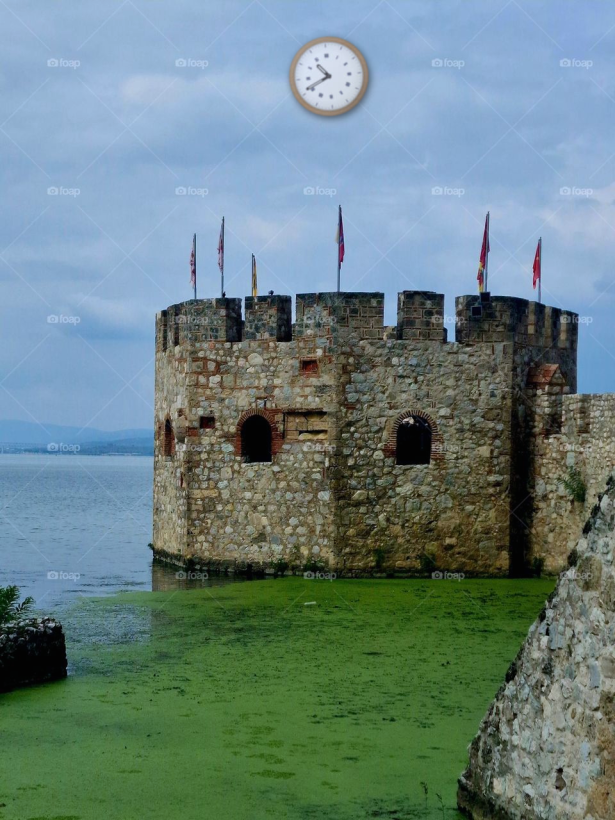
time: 10:41
